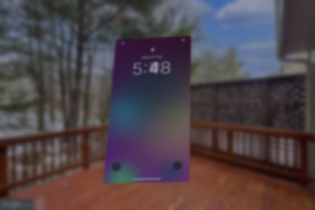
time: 5:48
